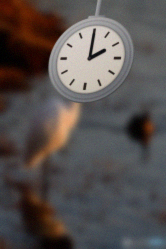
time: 2:00
